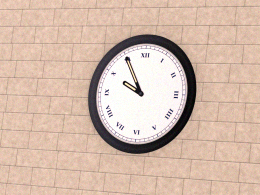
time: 9:55
